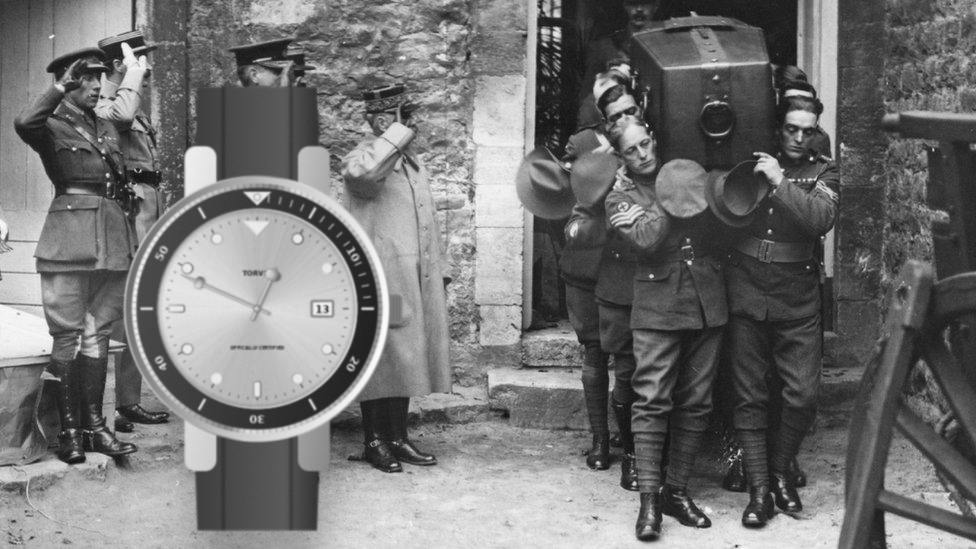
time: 12:49
